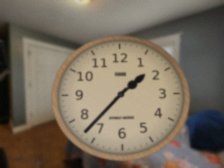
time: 1:37
